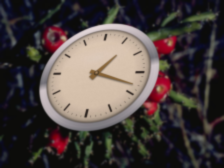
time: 1:18
